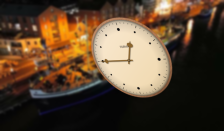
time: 12:45
